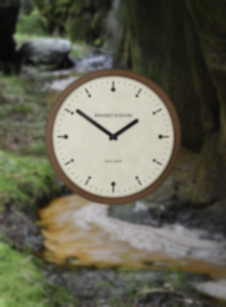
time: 1:51
